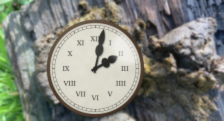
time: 2:02
